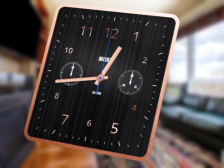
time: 12:43
